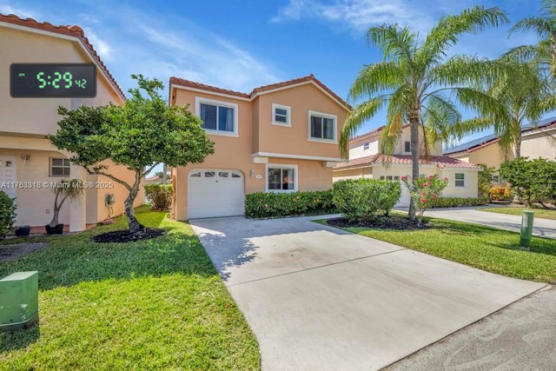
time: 5:29:42
